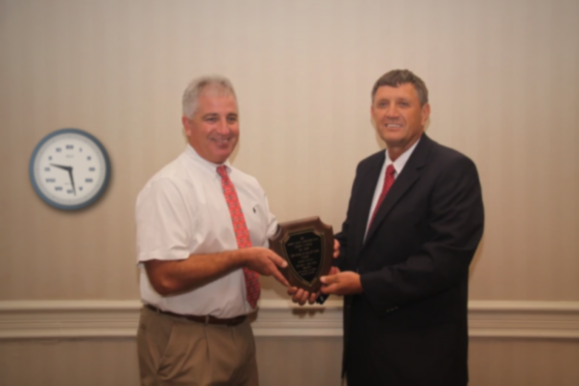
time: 9:28
